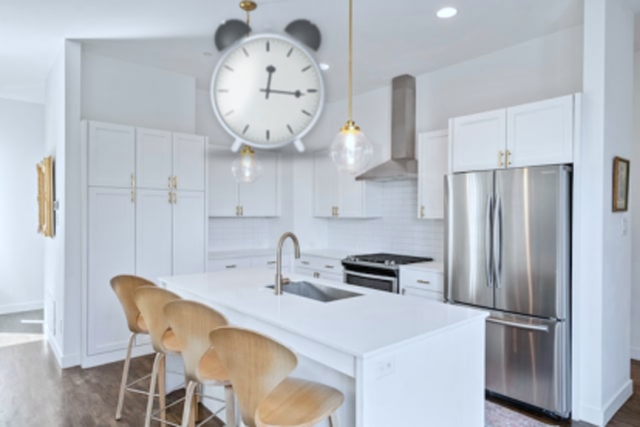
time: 12:16
